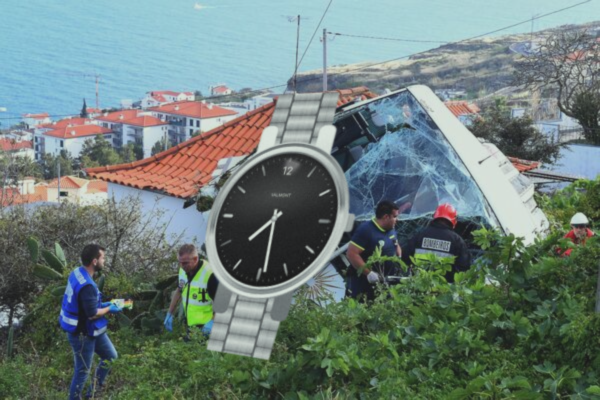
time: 7:29
